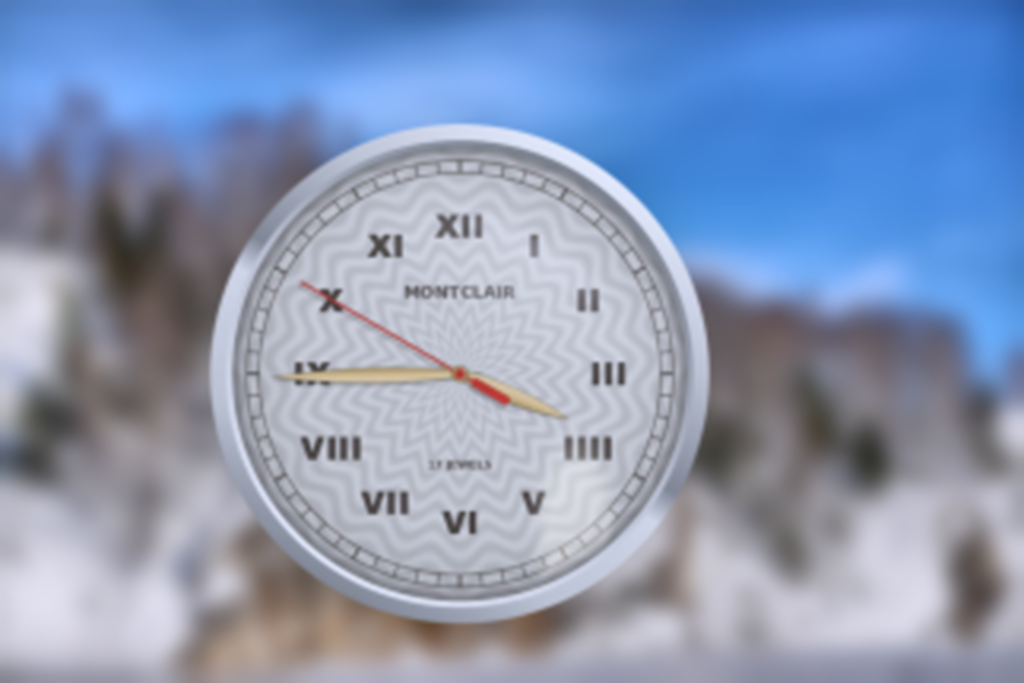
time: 3:44:50
